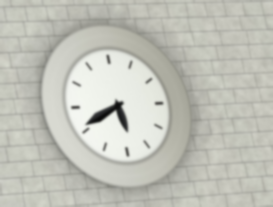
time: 5:41
